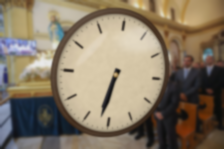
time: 6:32
